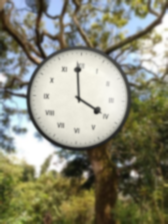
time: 3:59
